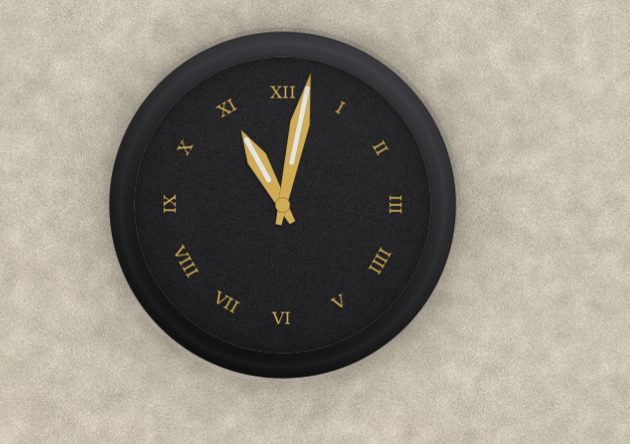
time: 11:02
